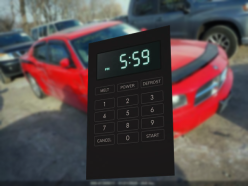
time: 5:59
